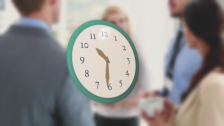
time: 10:31
